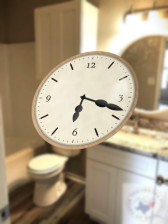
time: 6:18
